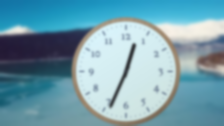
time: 12:34
